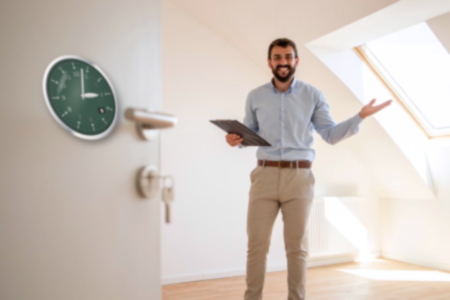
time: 3:03
